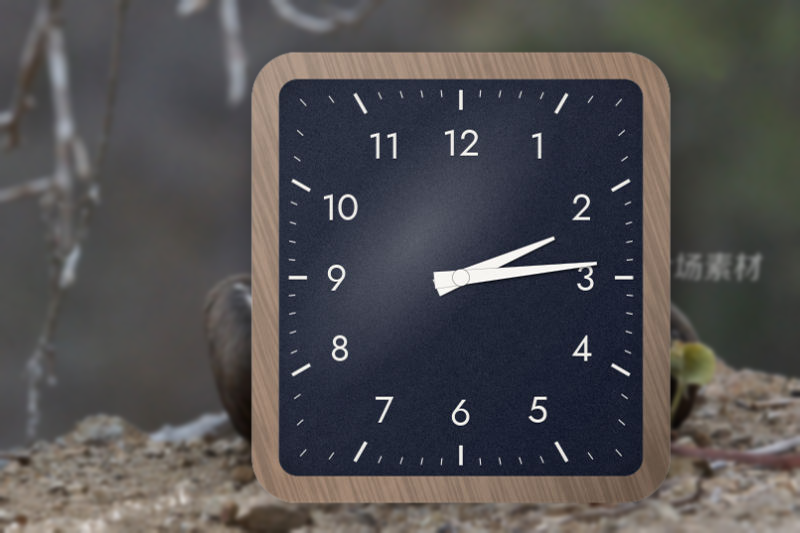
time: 2:14
